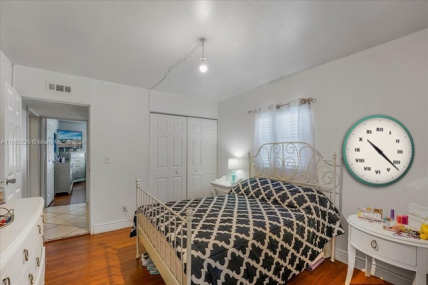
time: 10:22
